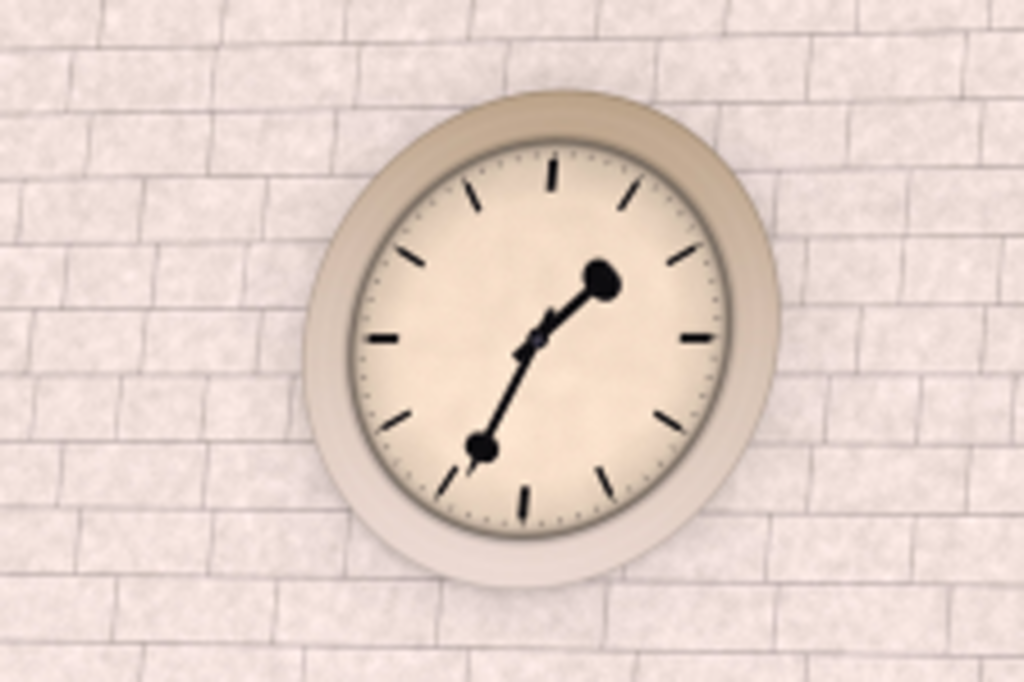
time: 1:34
